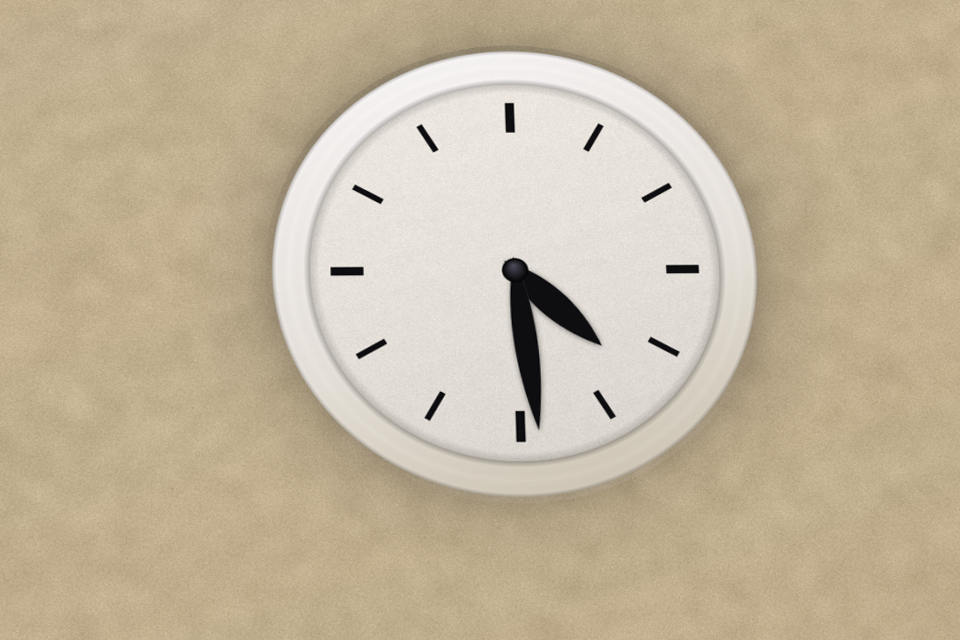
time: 4:29
